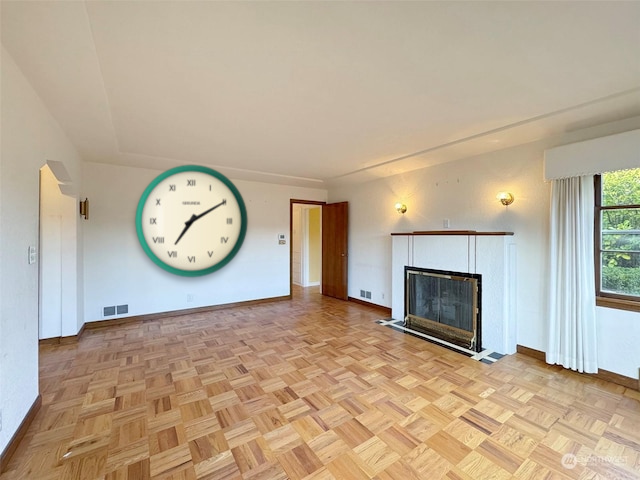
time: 7:10
